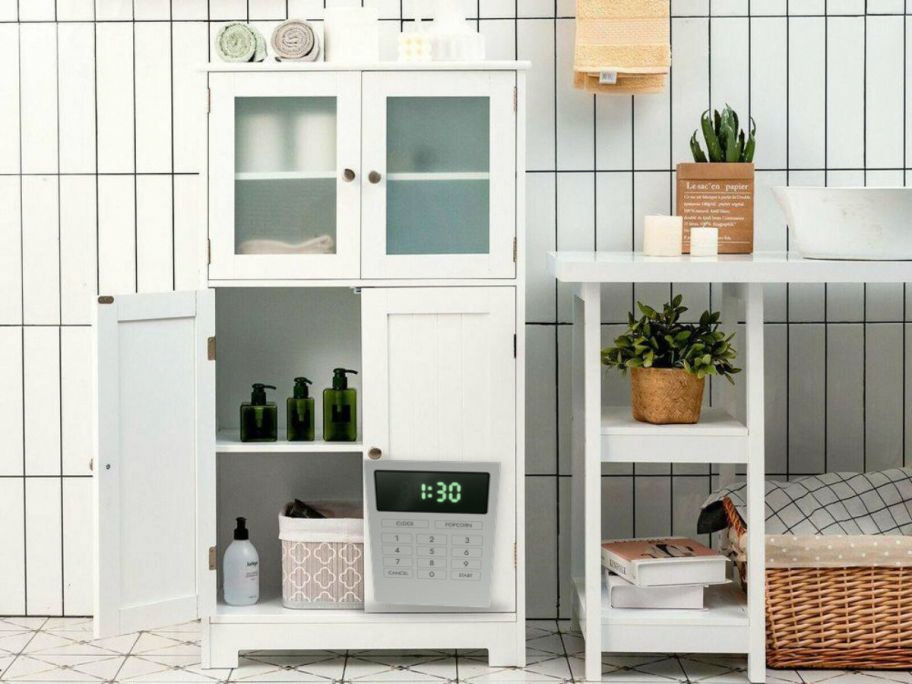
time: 1:30
